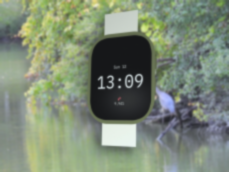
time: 13:09
